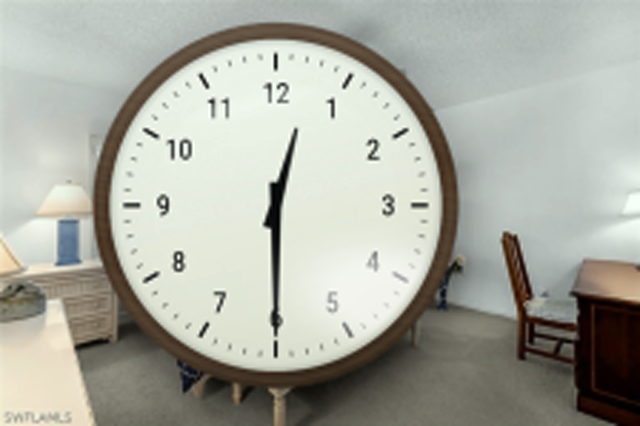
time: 12:30
